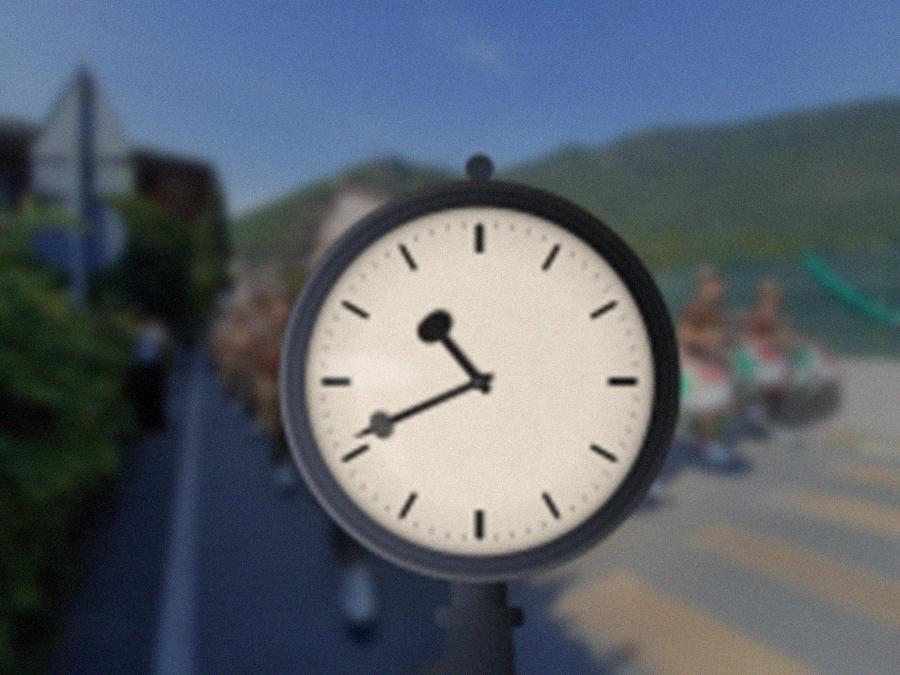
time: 10:41
